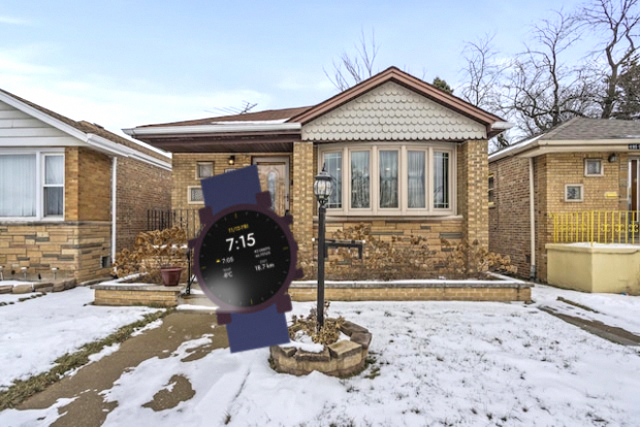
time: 7:15
